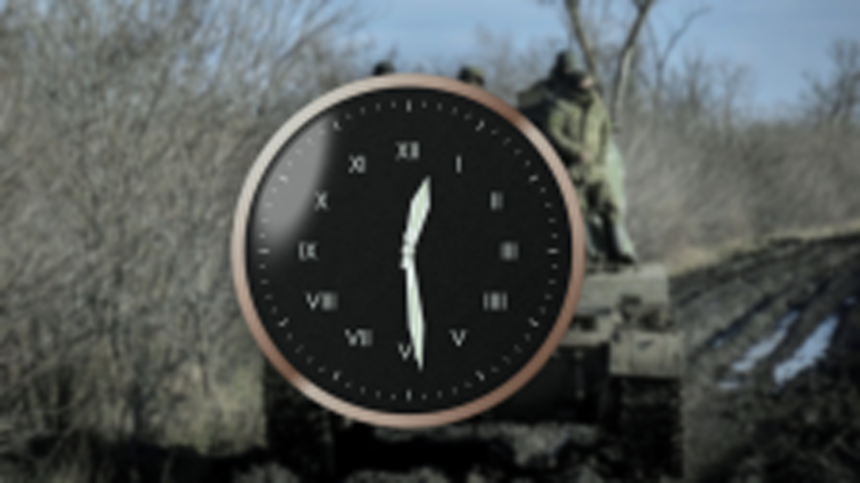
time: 12:29
